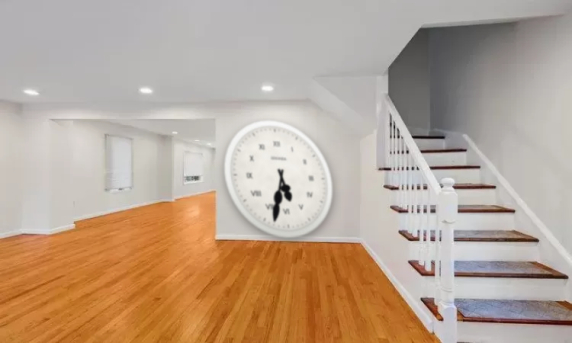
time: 5:33
